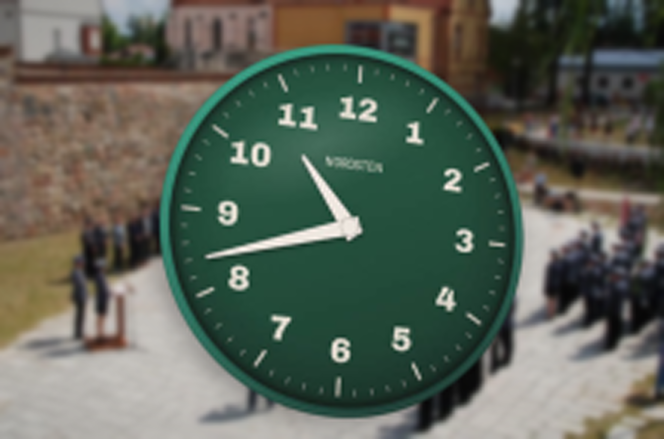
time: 10:42
